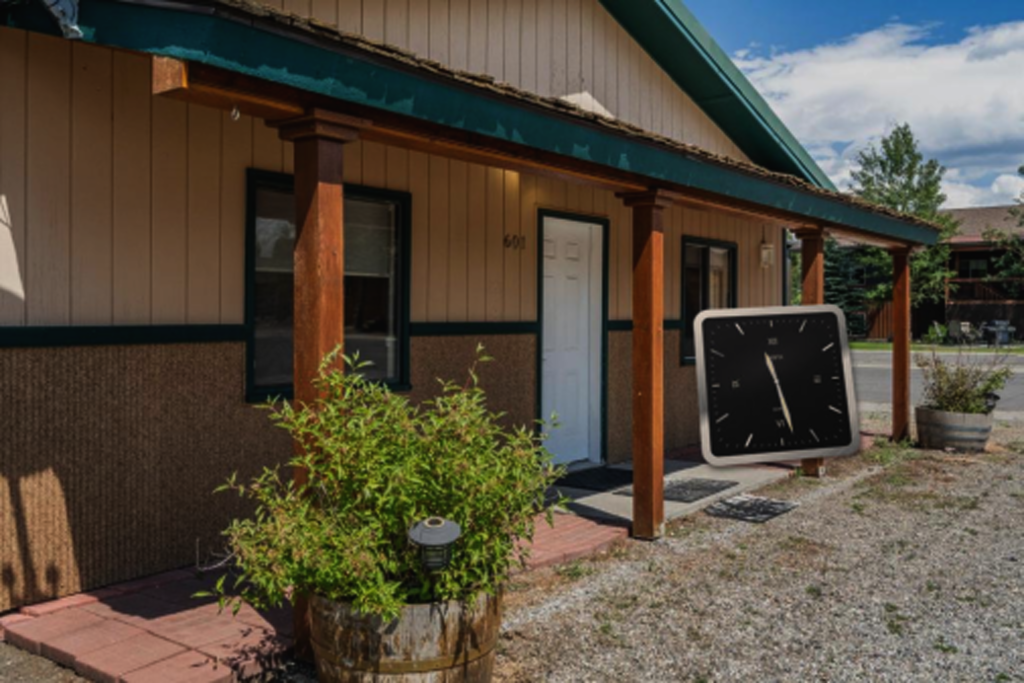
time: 11:28
